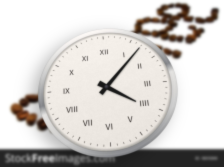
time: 4:07
